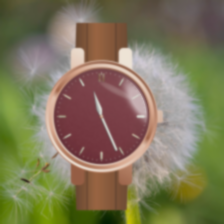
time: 11:26
